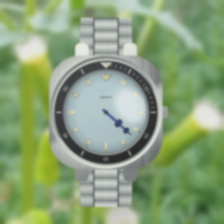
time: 4:22
